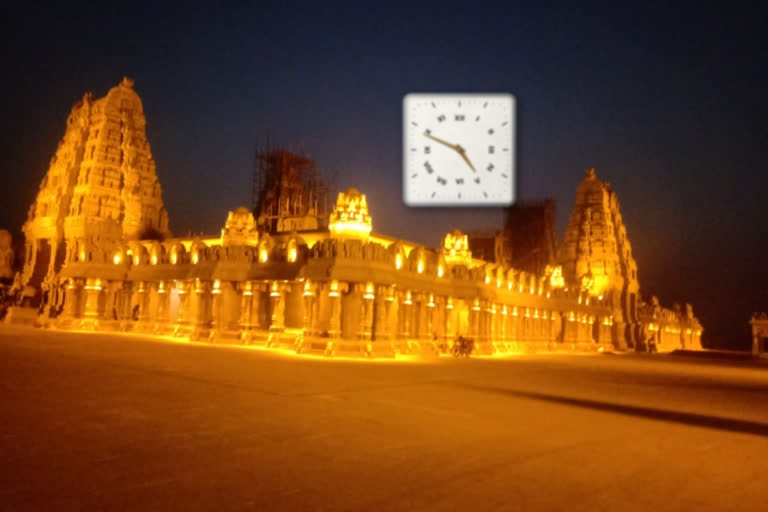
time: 4:49
